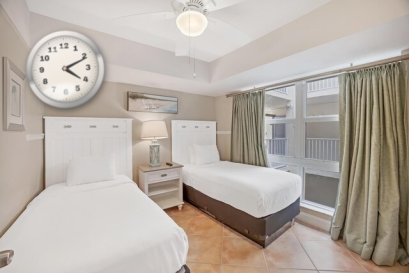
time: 4:11
